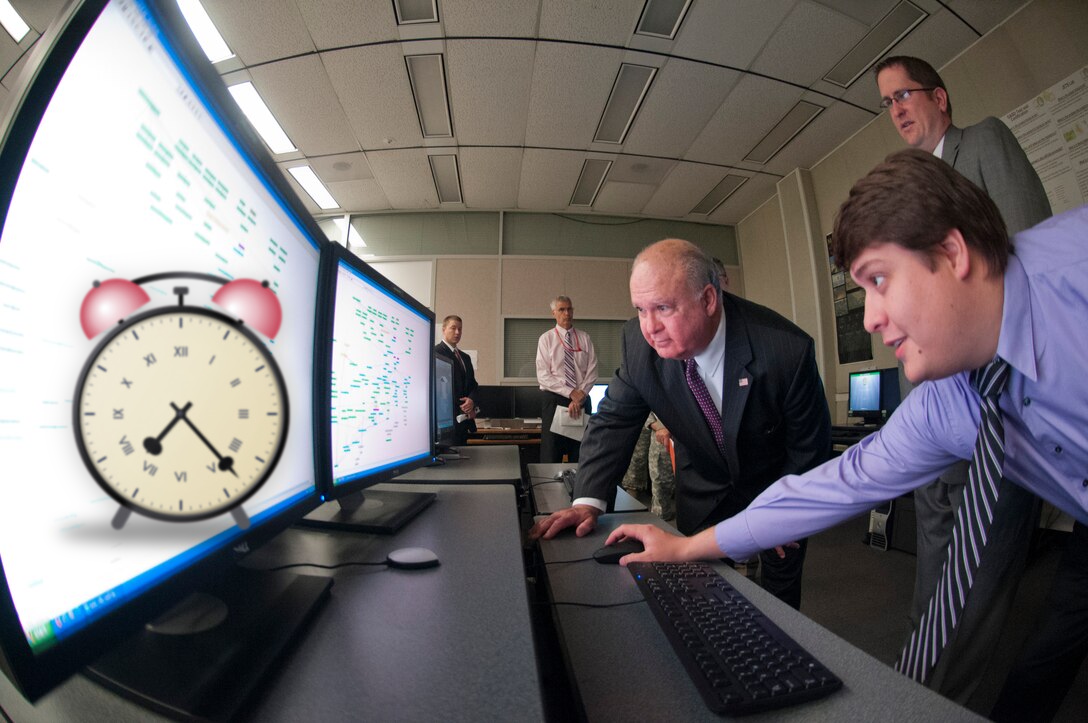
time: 7:23
